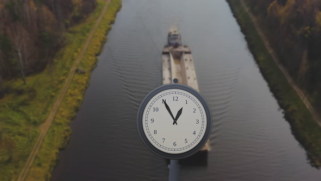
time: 12:55
